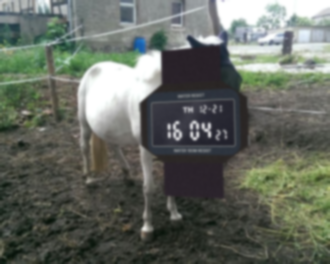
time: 16:04
